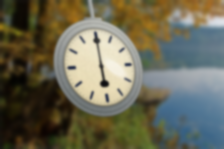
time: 6:00
